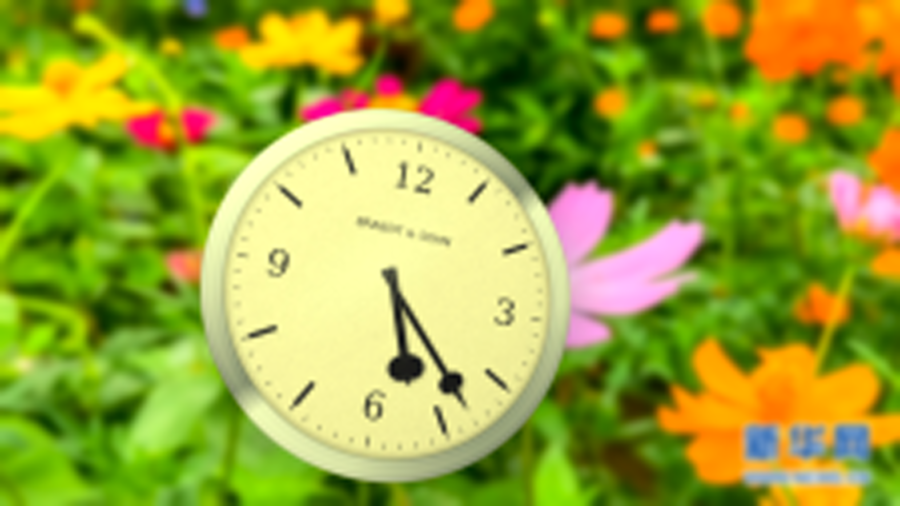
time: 5:23
